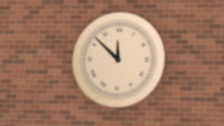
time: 11:52
